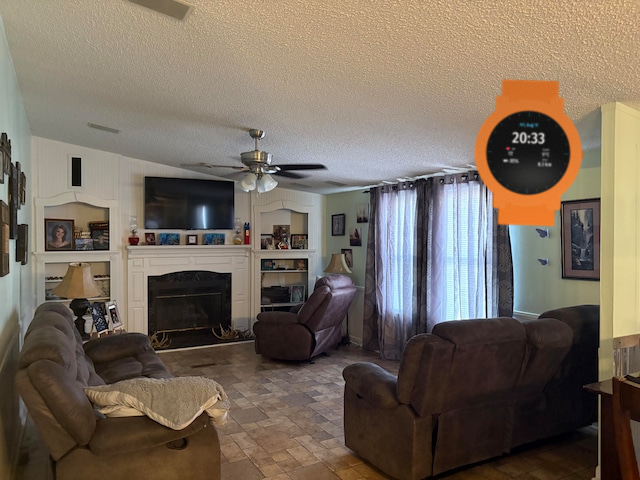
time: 20:33
